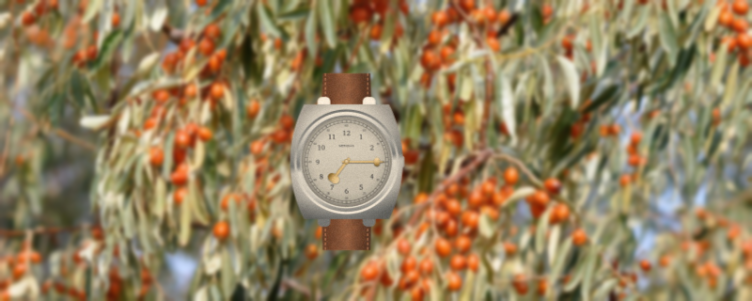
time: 7:15
